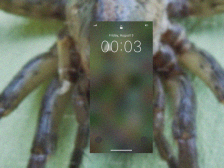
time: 0:03
